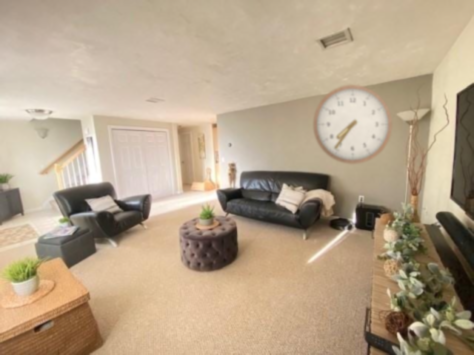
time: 7:36
